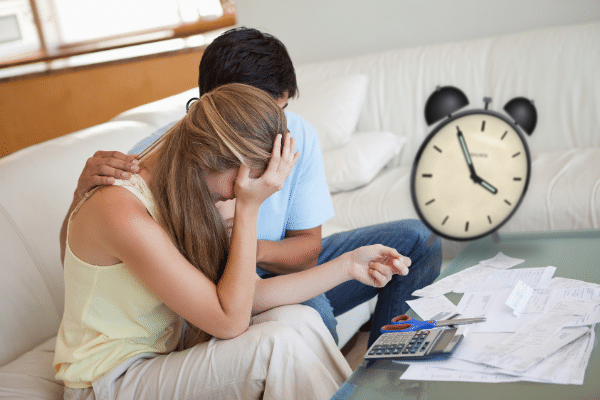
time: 3:55
